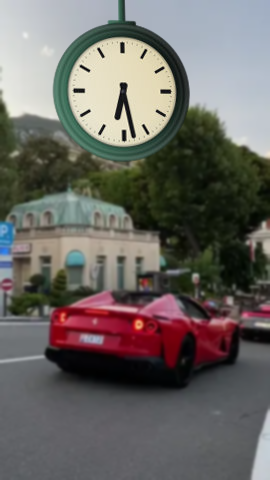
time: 6:28
